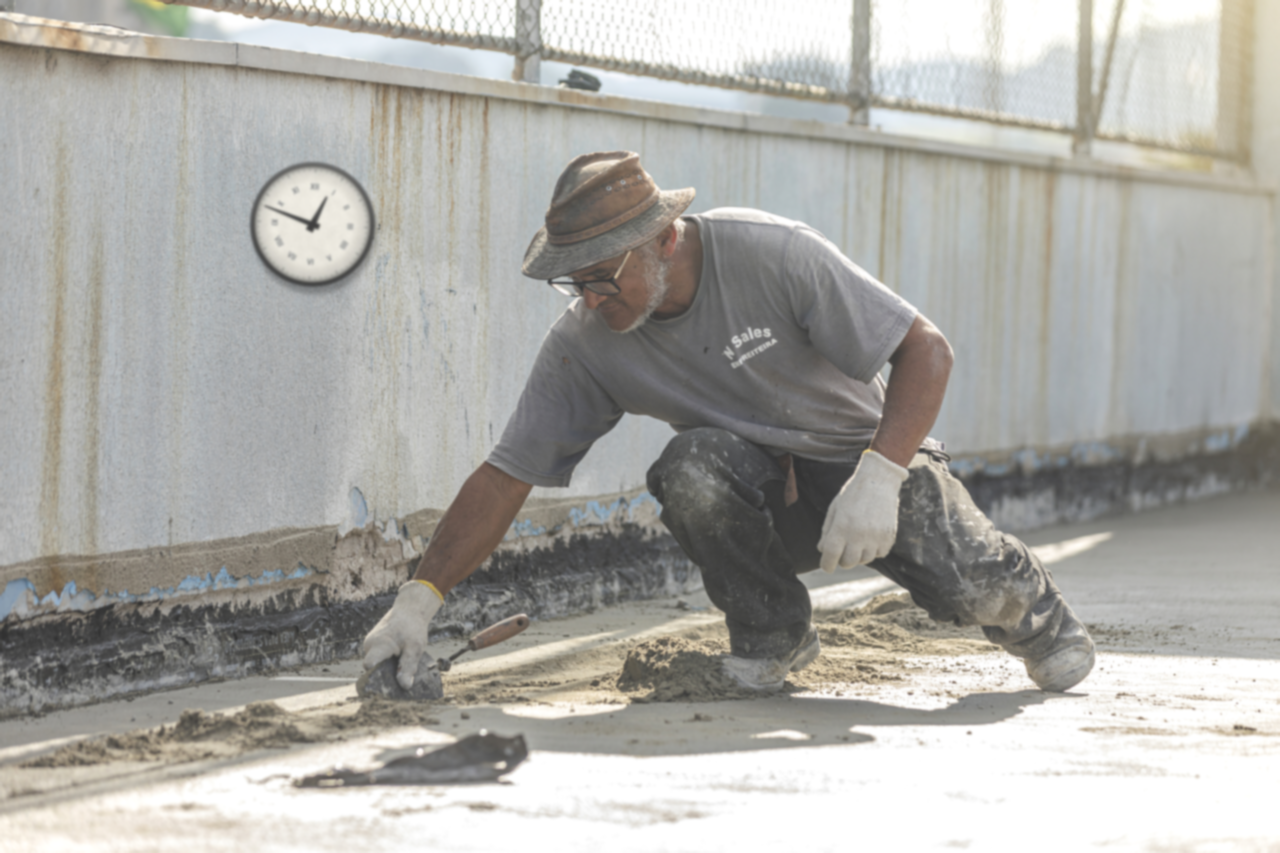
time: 12:48
